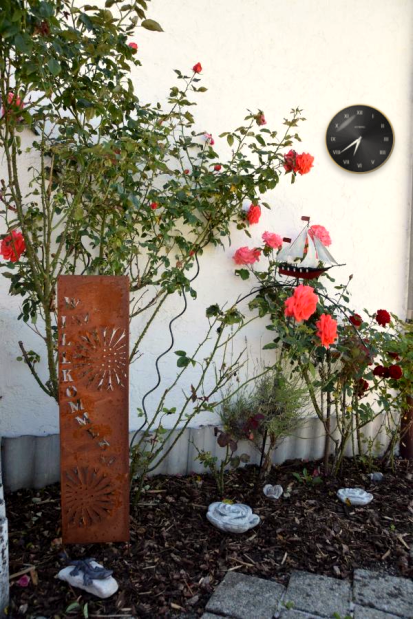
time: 6:39
